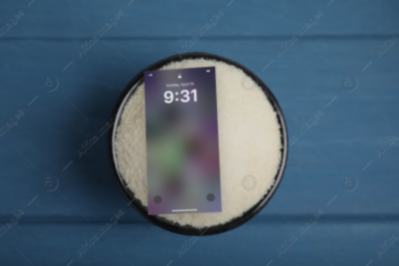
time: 9:31
